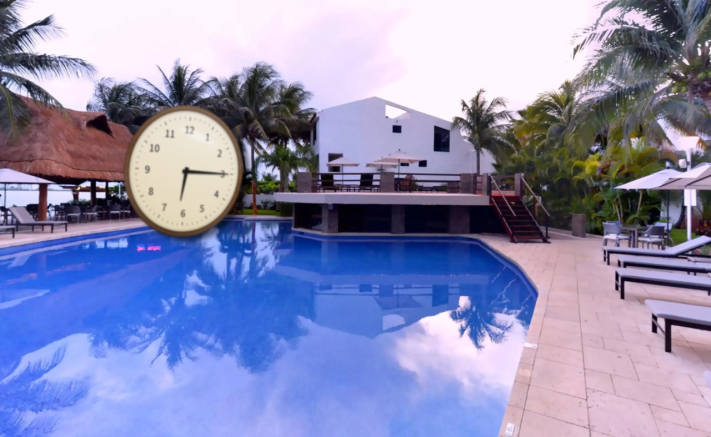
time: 6:15
